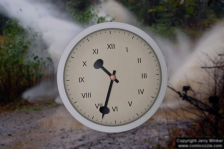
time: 10:33
